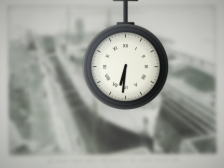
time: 6:31
